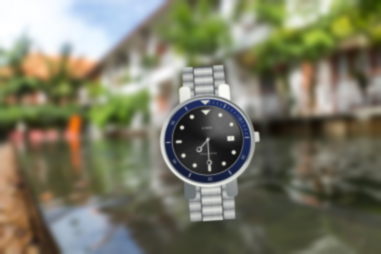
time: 7:30
